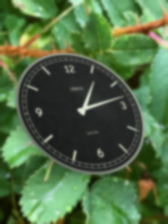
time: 1:13
